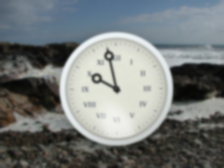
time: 9:58
